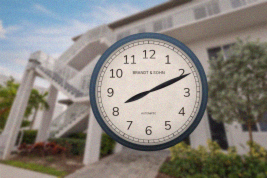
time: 8:11
